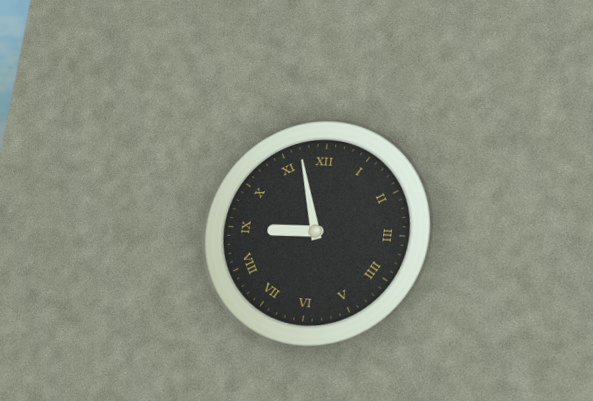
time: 8:57
